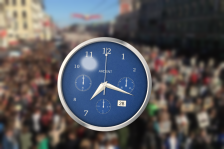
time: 7:18
